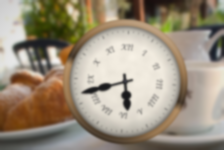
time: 5:42
